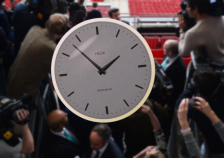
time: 1:53
